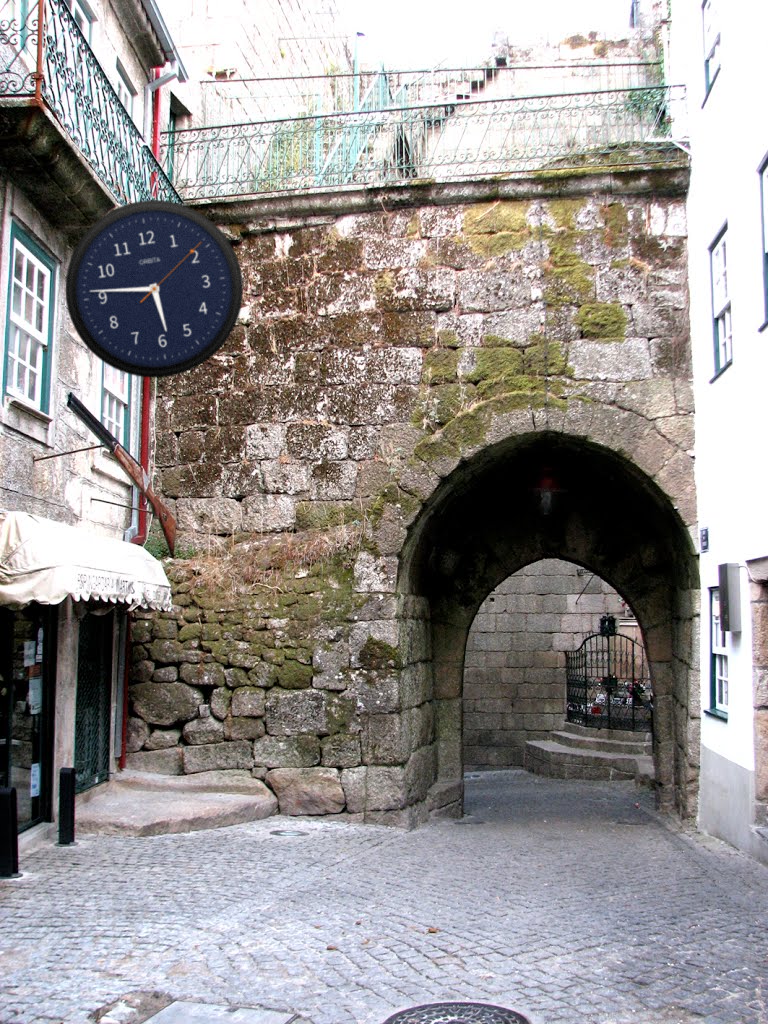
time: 5:46:09
